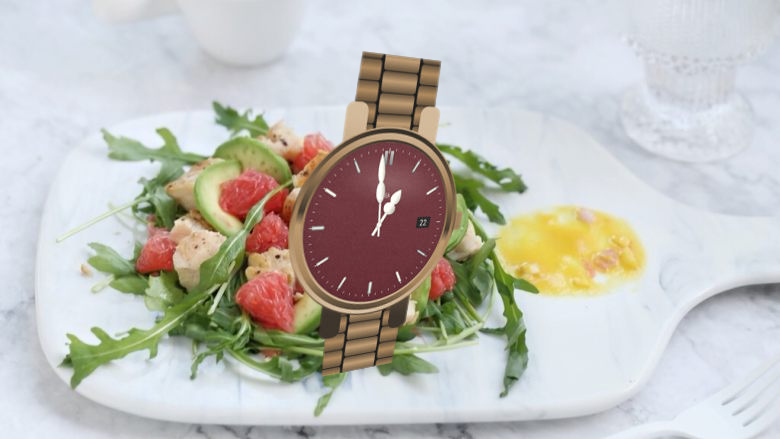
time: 12:59
